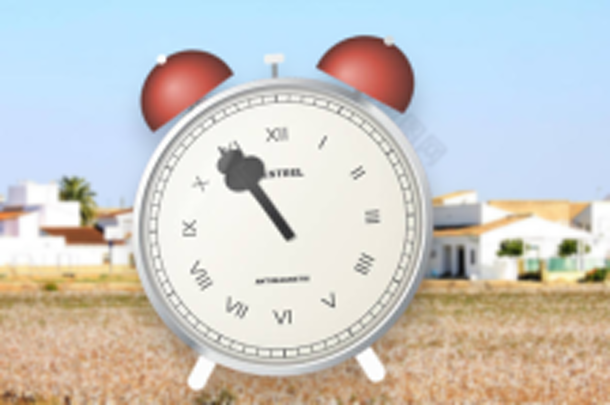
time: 10:54
